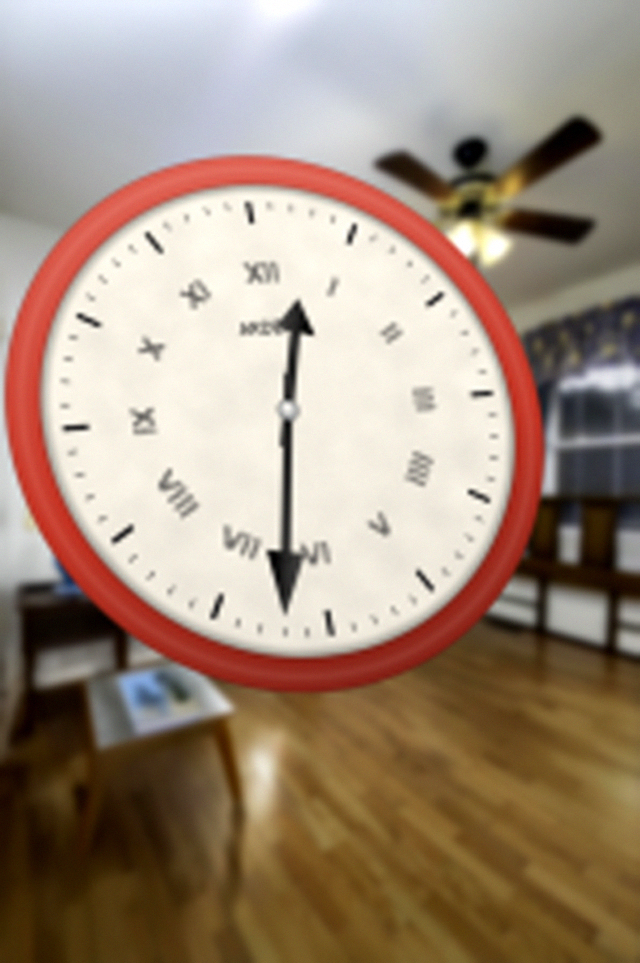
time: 12:32
